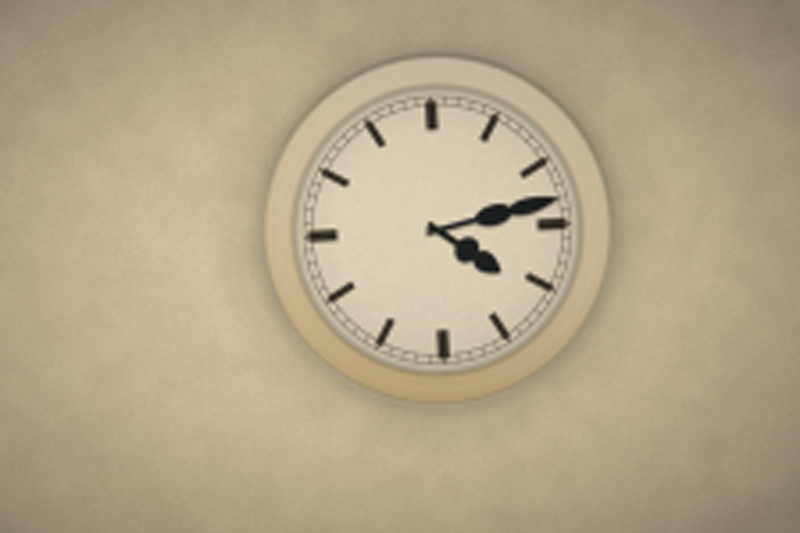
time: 4:13
